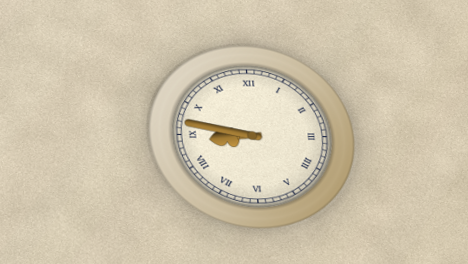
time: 8:47
